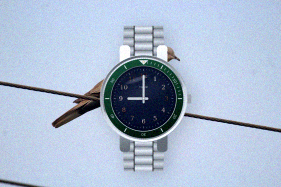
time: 9:00
